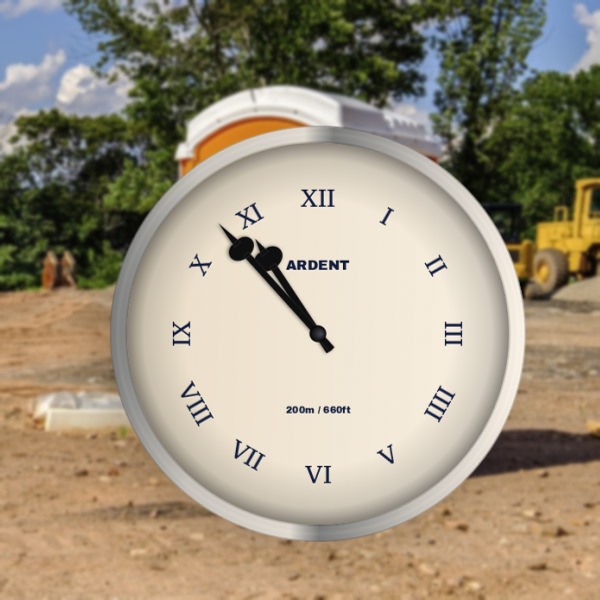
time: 10:53
